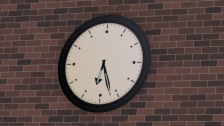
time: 6:27
